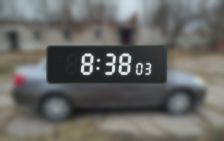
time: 8:38:03
